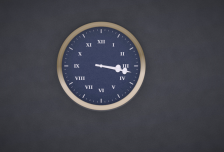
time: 3:17
